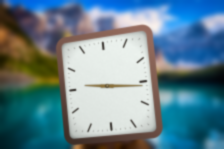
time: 9:16
